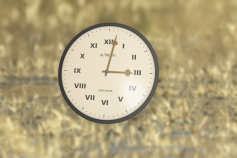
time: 3:02
